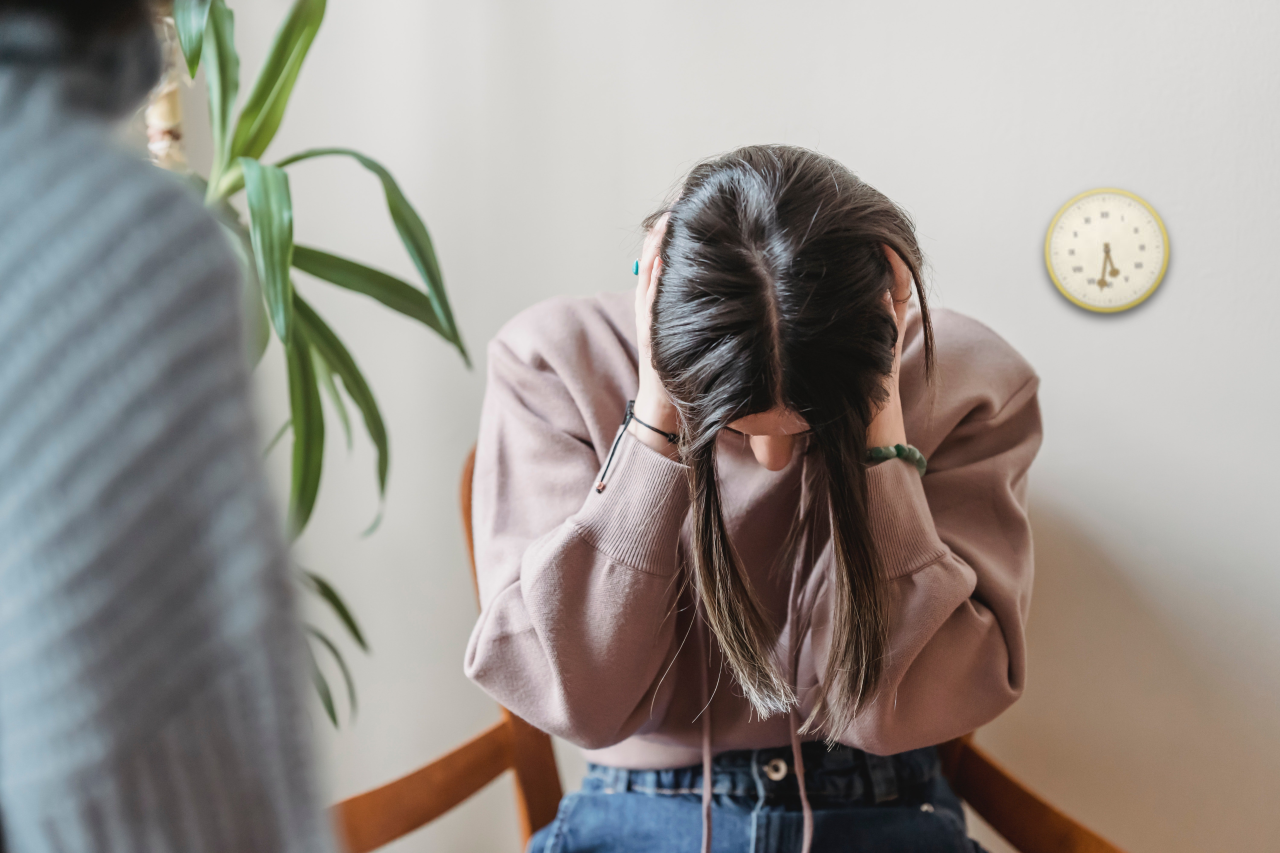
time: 5:32
